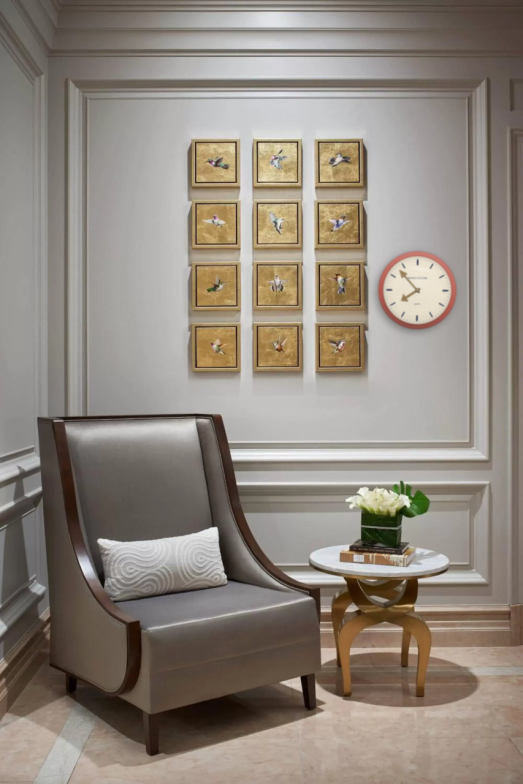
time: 7:53
